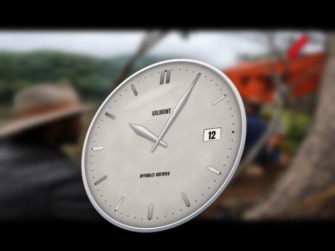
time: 10:05
